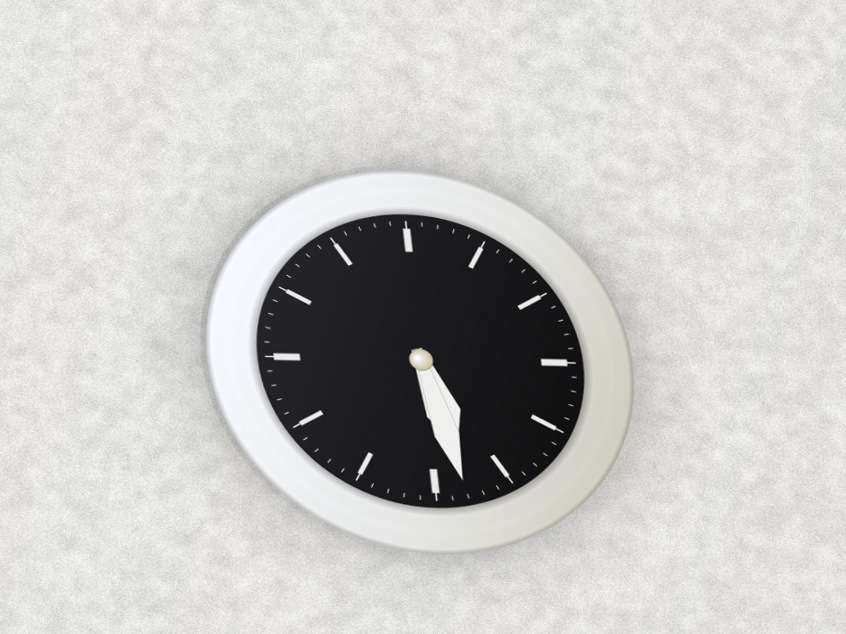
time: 5:28
